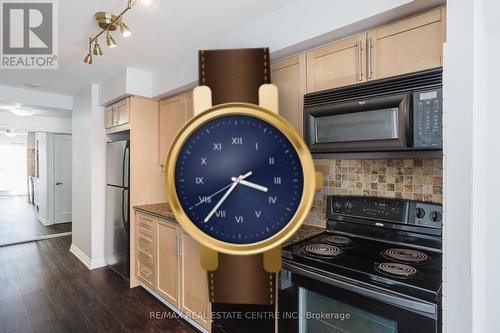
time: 3:36:40
